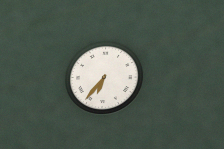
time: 6:36
